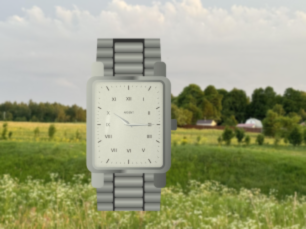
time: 10:15
